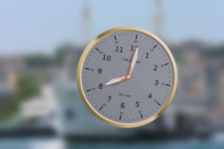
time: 8:01
